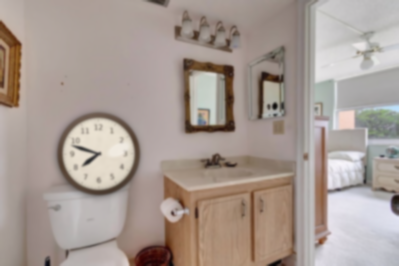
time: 7:48
